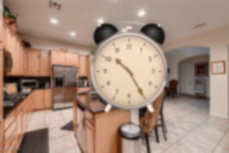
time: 10:25
